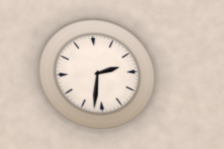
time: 2:32
